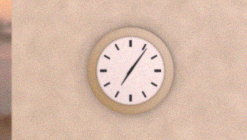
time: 7:06
